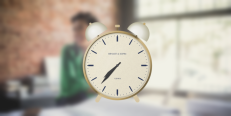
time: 7:37
